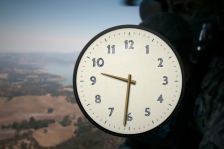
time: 9:31
